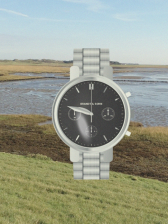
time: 9:48
